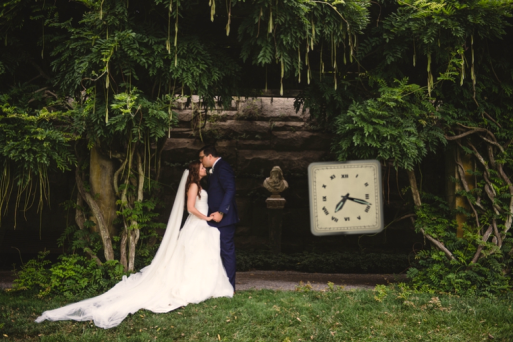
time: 7:18
